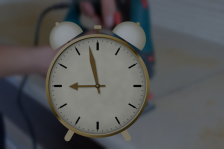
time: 8:58
